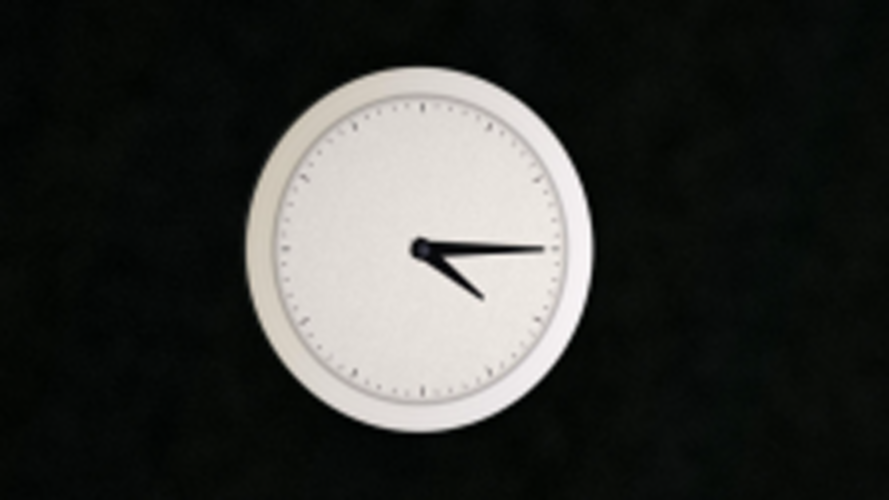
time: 4:15
